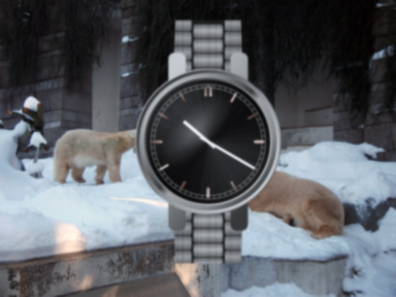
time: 10:20
